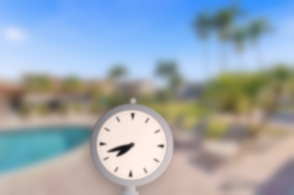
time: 7:42
